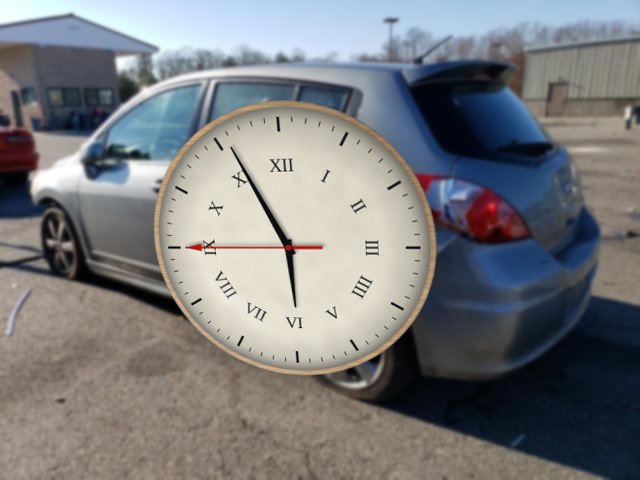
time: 5:55:45
